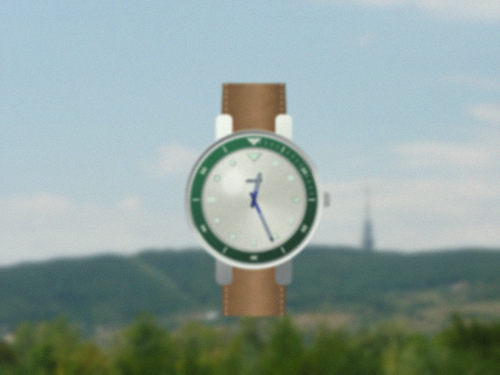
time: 12:26
